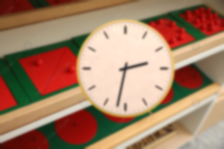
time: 2:32
